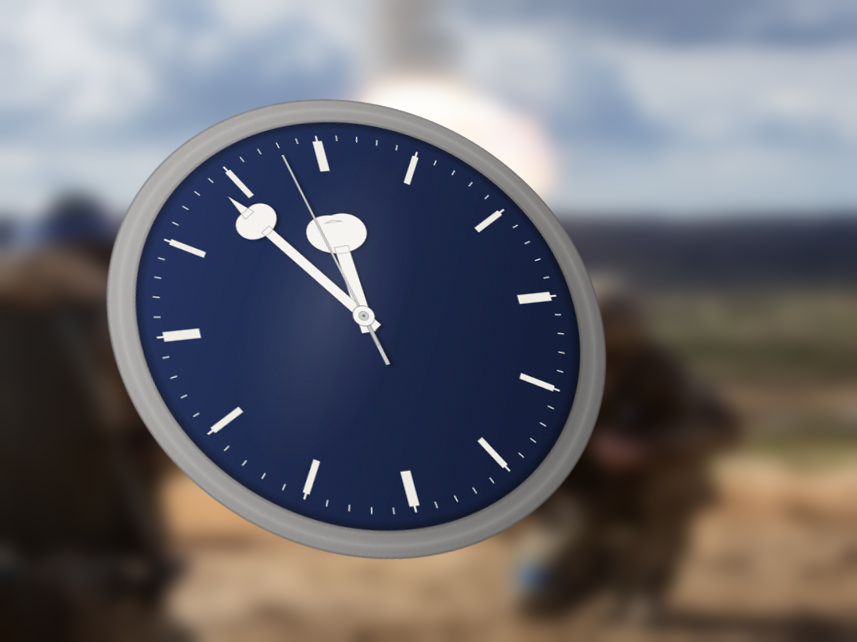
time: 11:53:58
